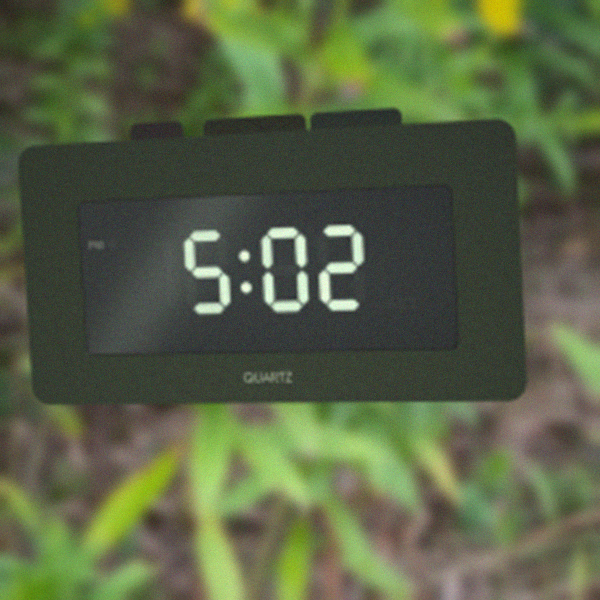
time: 5:02
